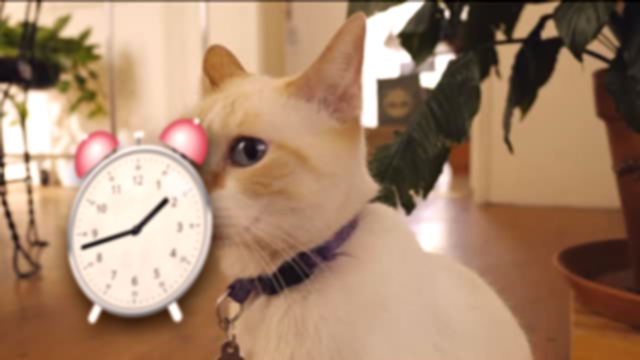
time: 1:43
